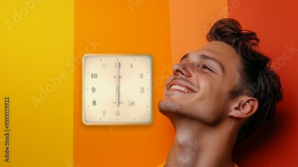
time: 6:00
